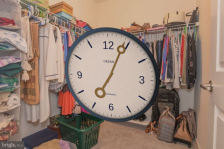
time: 7:04
